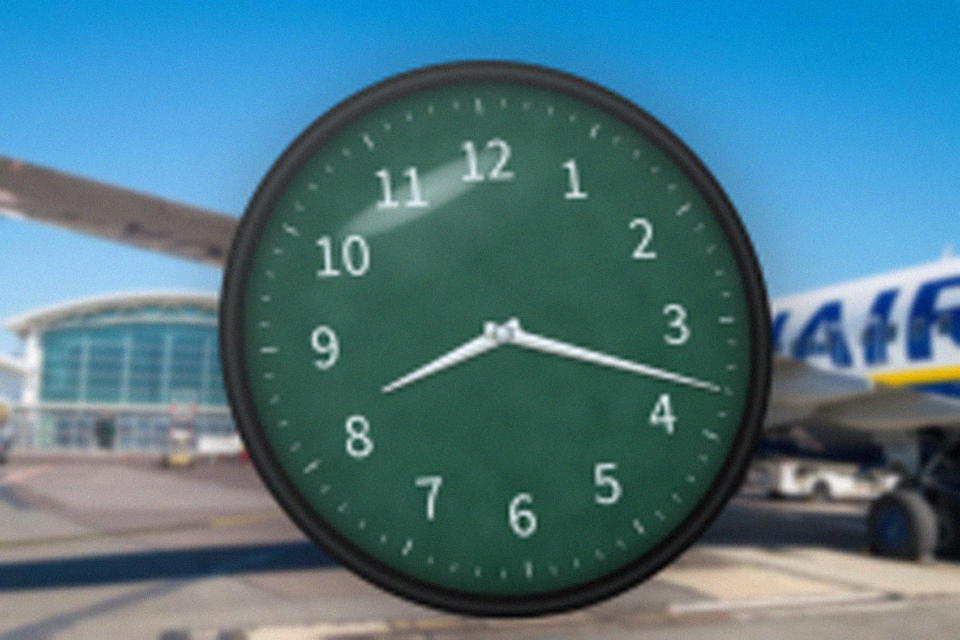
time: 8:18
